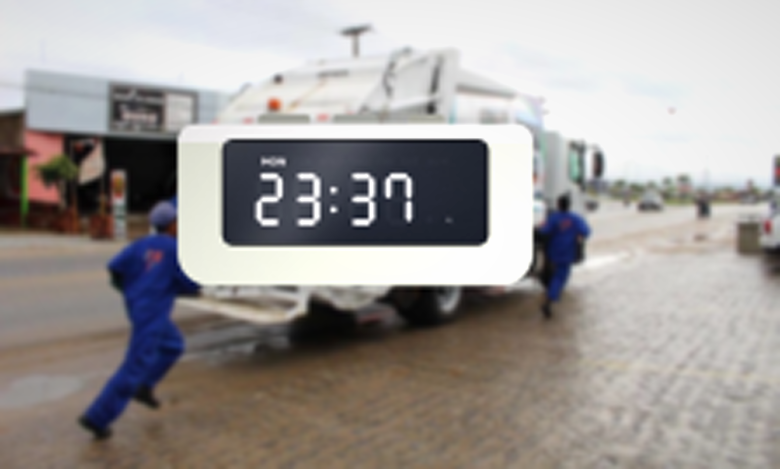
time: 23:37
